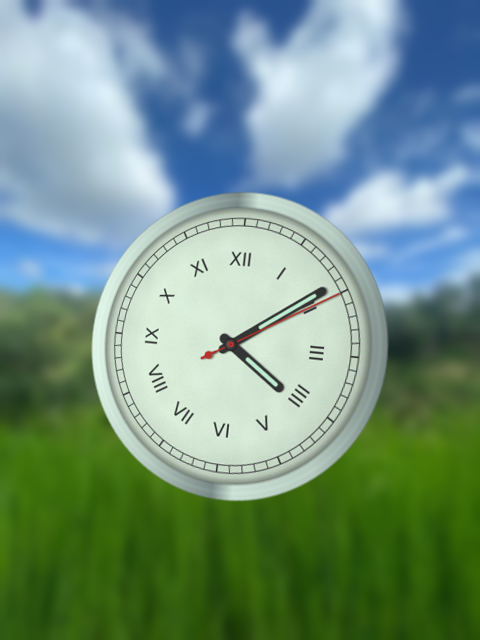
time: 4:09:10
